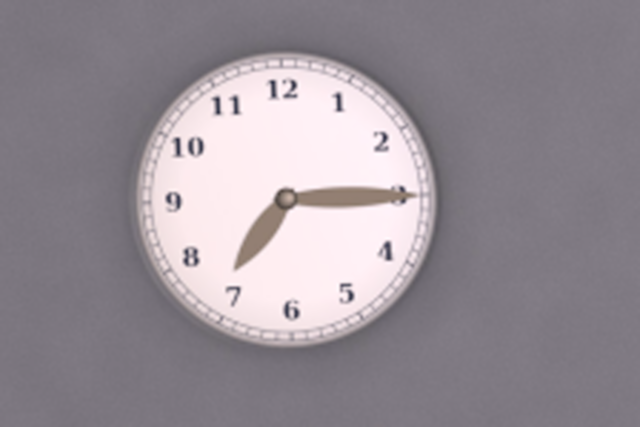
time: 7:15
